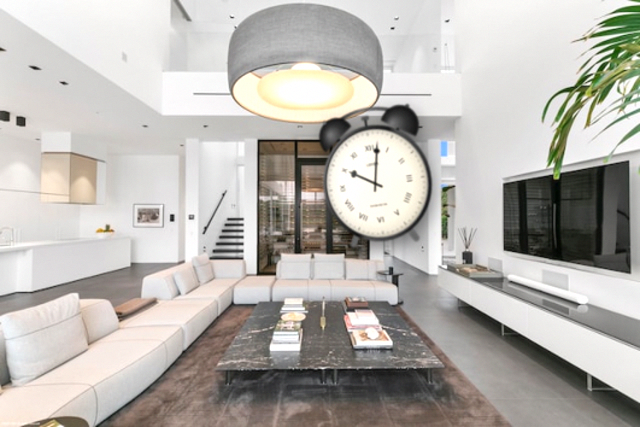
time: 10:02
